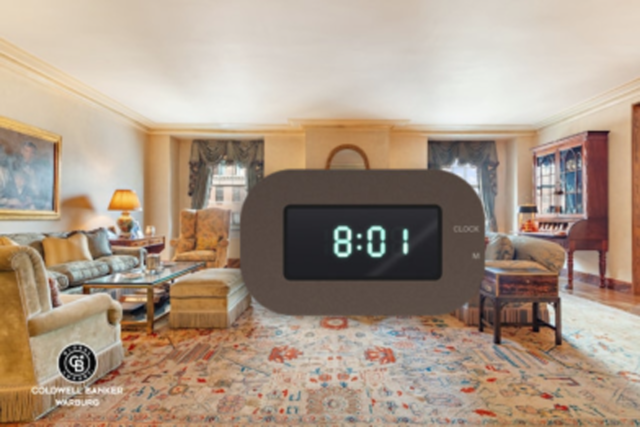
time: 8:01
